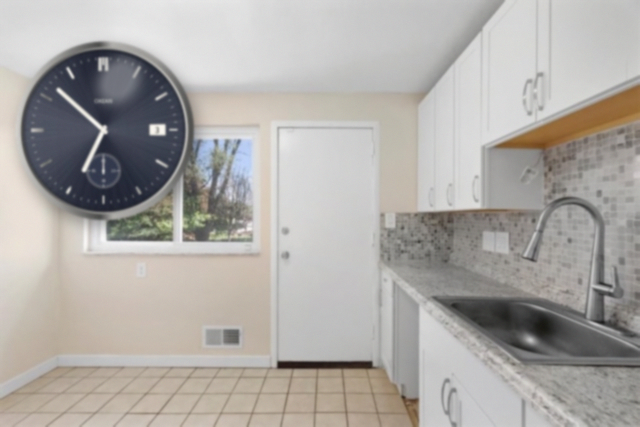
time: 6:52
